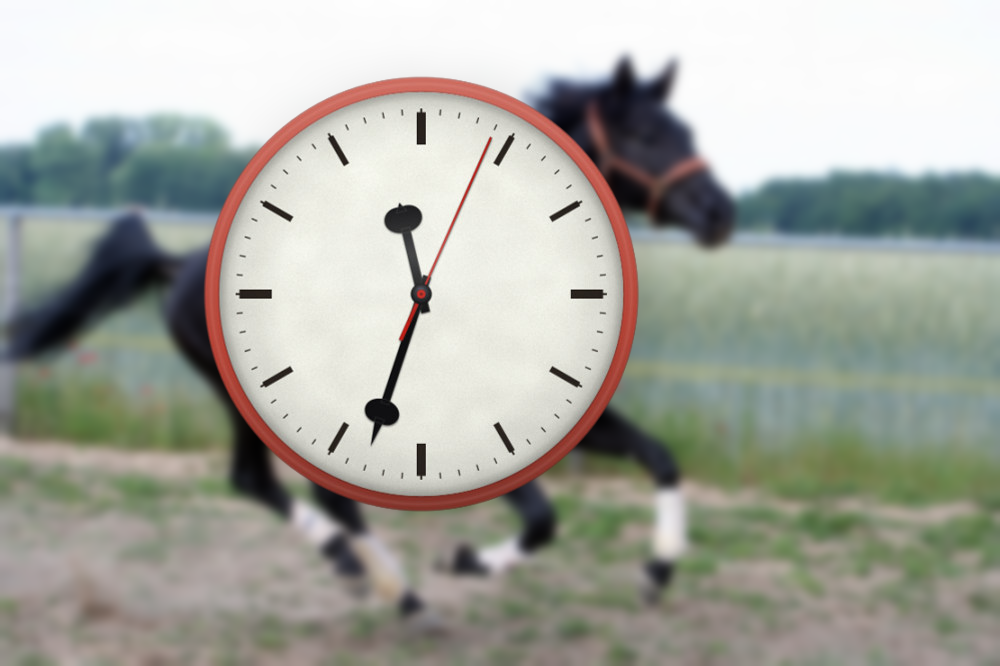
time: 11:33:04
